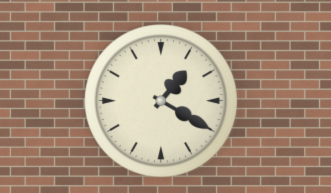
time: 1:20
